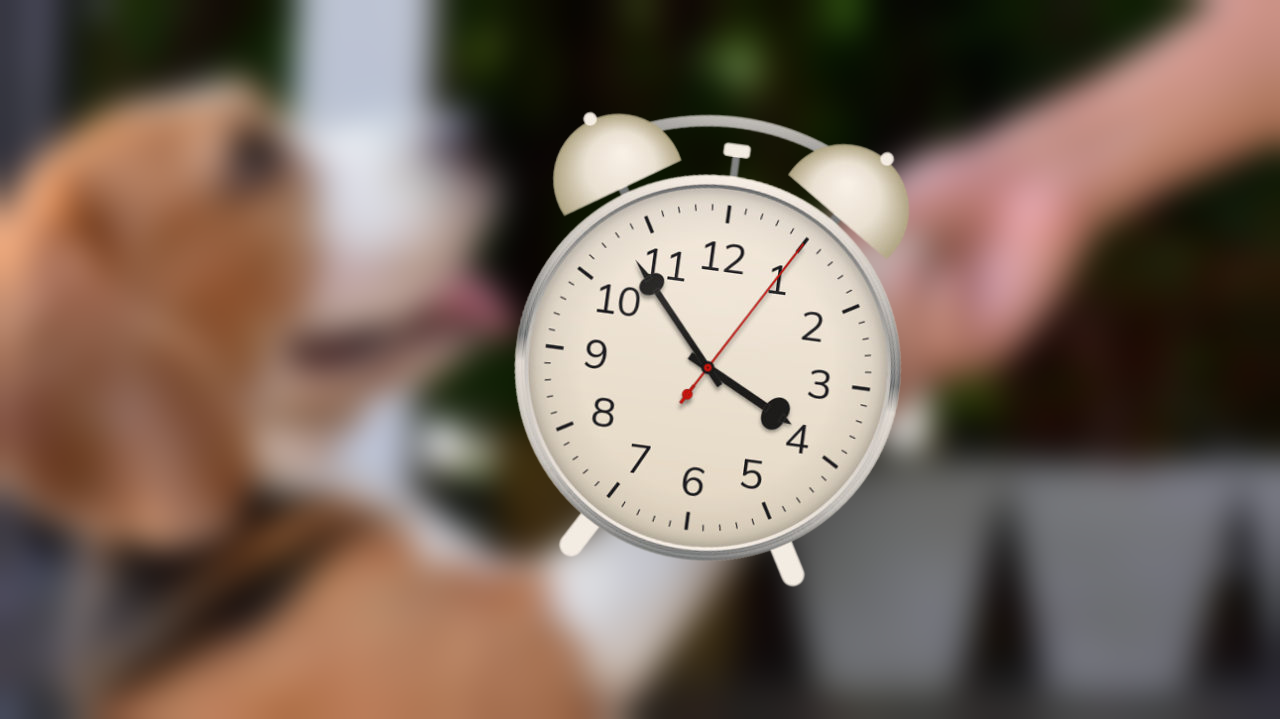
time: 3:53:05
